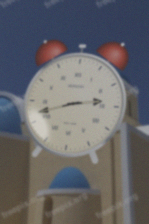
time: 2:42
